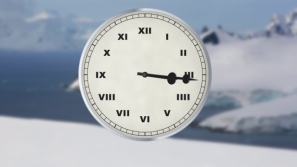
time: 3:16
